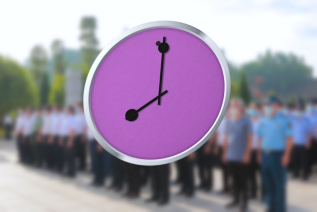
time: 8:01
